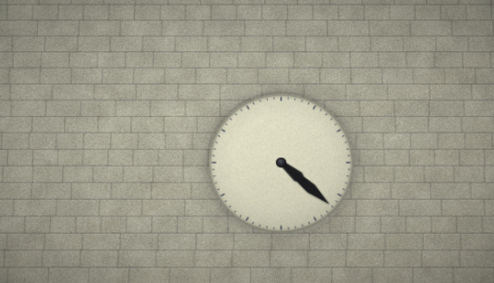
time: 4:22
